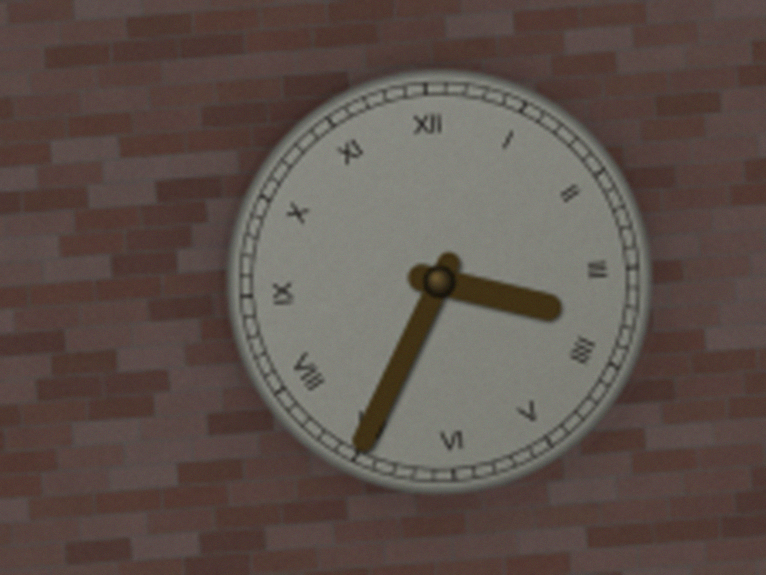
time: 3:35
